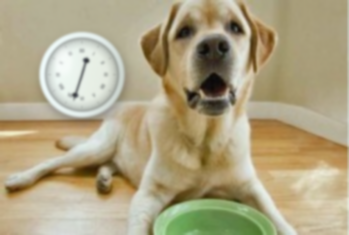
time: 12:33
